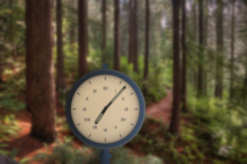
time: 7:07
